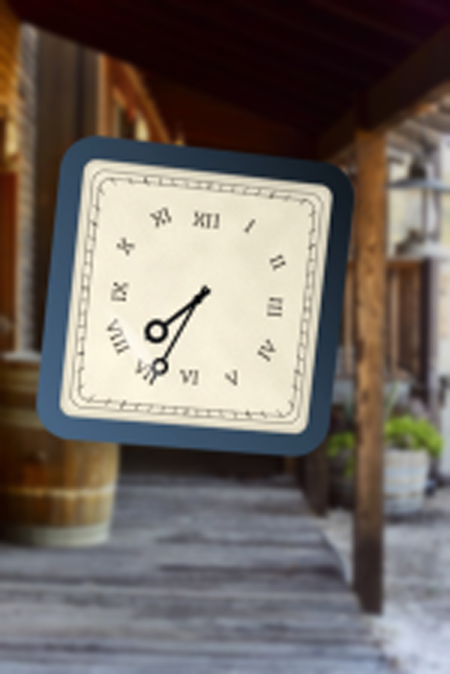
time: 7:34
